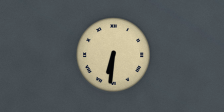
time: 6:31
